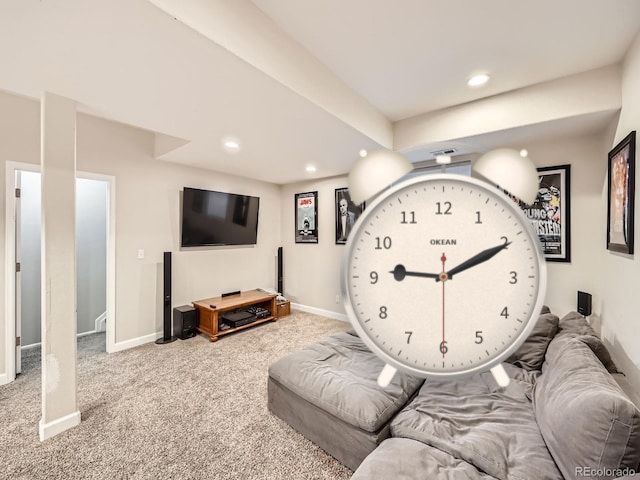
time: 9:10:30
